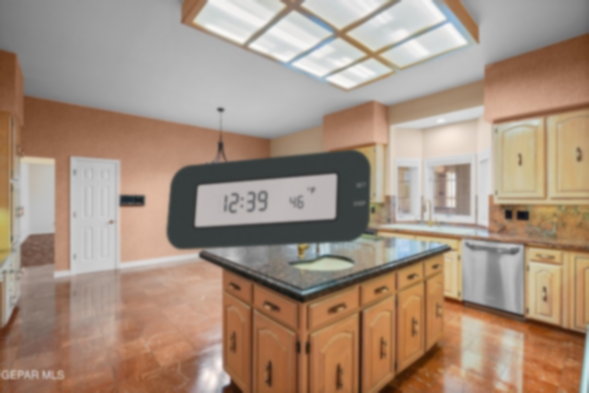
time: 12:39
